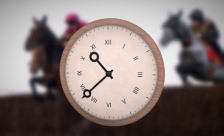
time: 10:38
